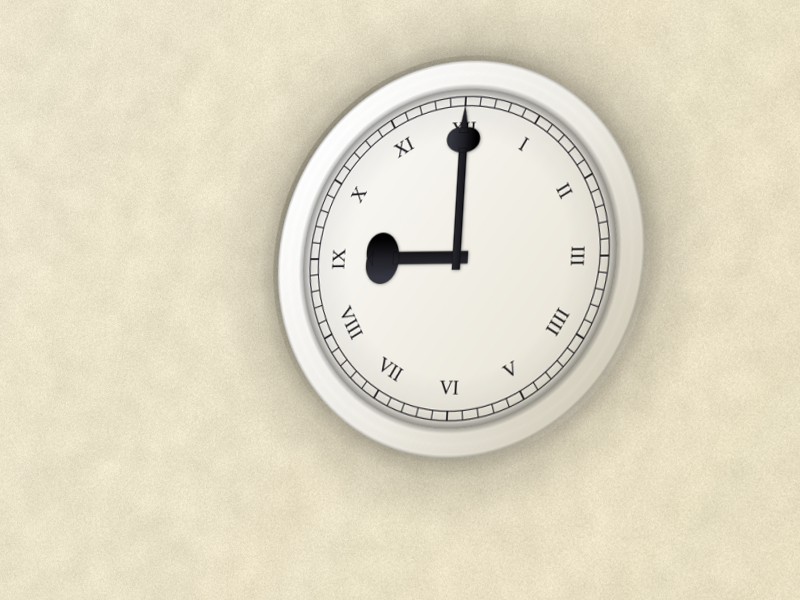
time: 9:00
